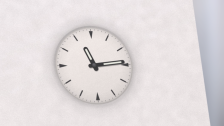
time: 11:14
